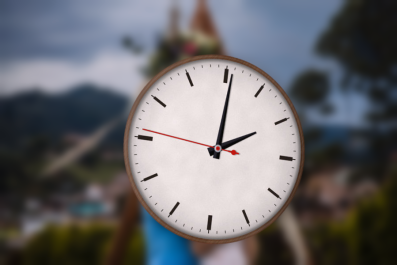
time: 2:00:46
